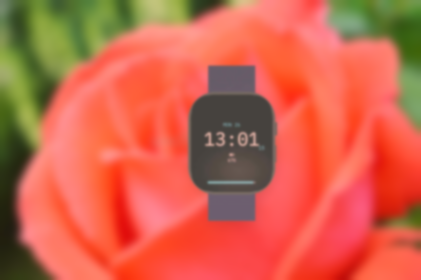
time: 13:01
